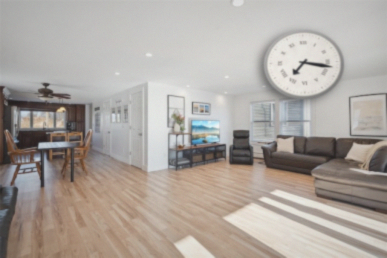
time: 7:17
